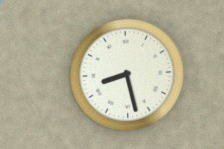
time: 8:28
